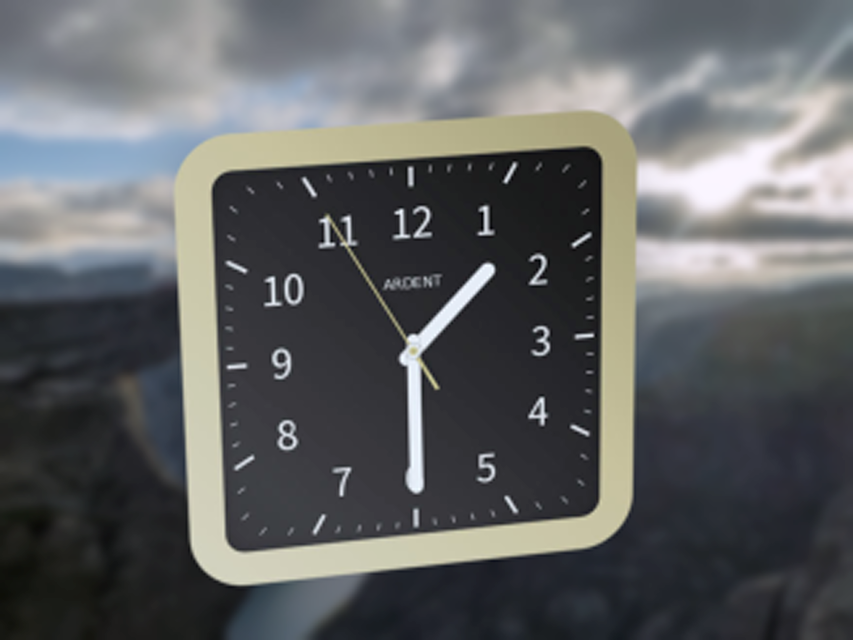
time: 1:29:55
